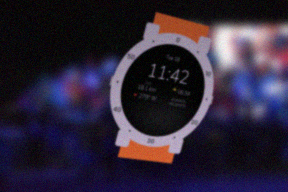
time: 11:42
